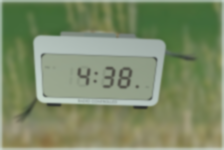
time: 4:38
